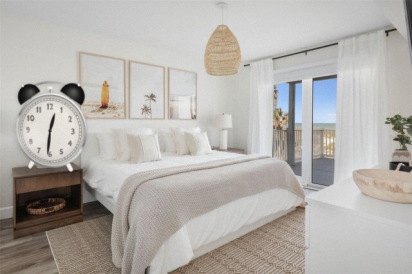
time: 12:31
